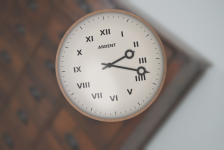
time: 2:18
